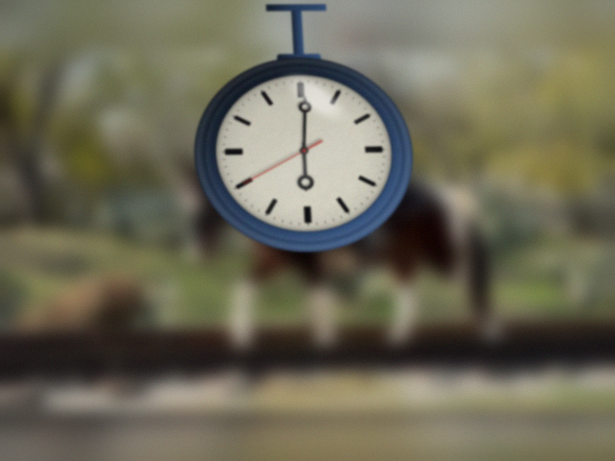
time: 6:00:40
